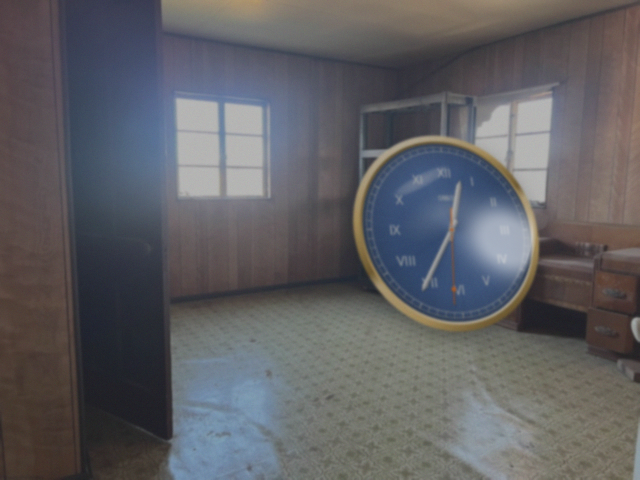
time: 12:35:31
